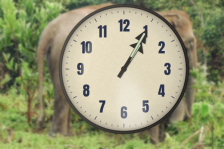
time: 1:05
